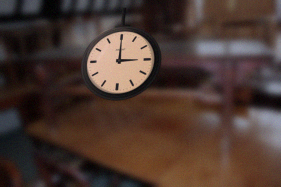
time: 3:00
